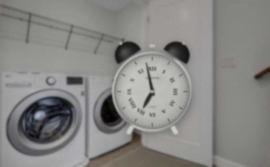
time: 6:58
